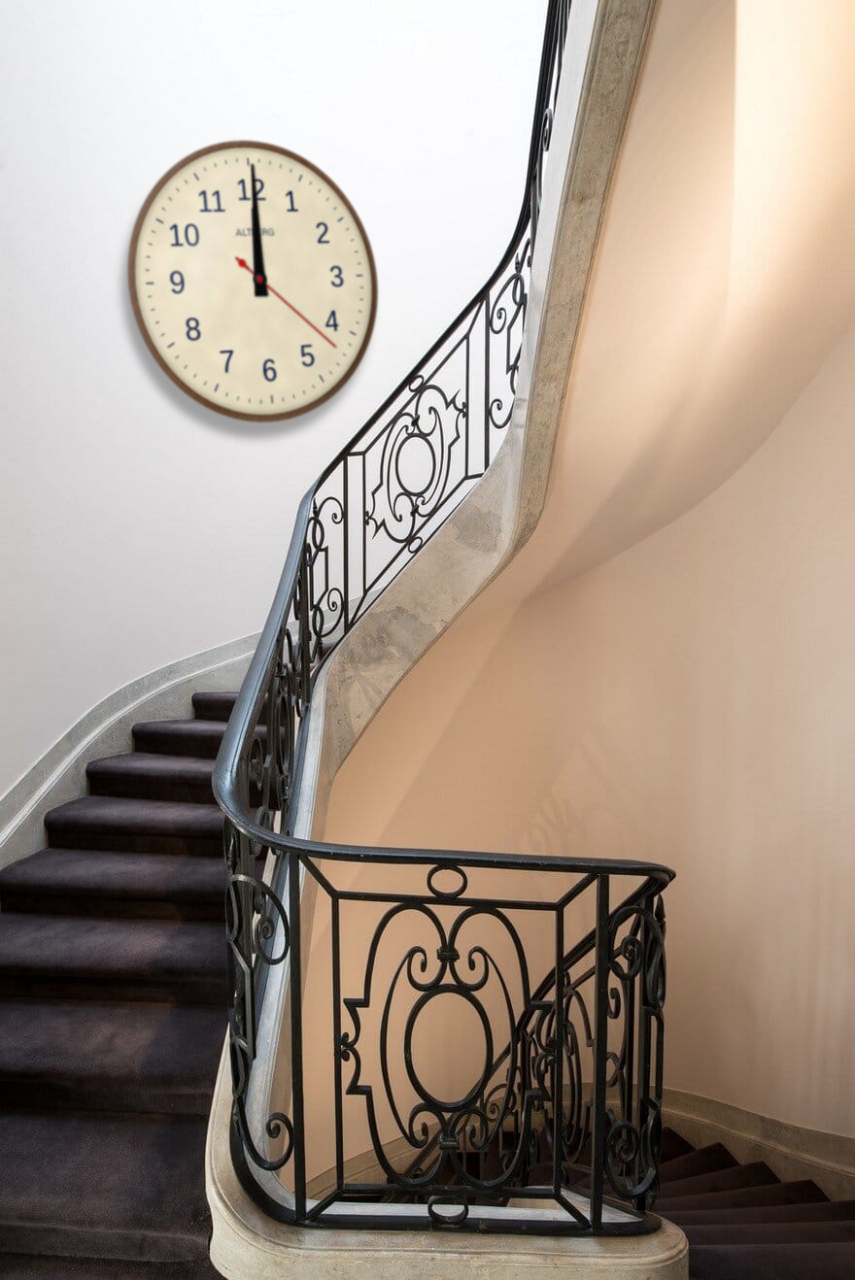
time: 12:00:22
